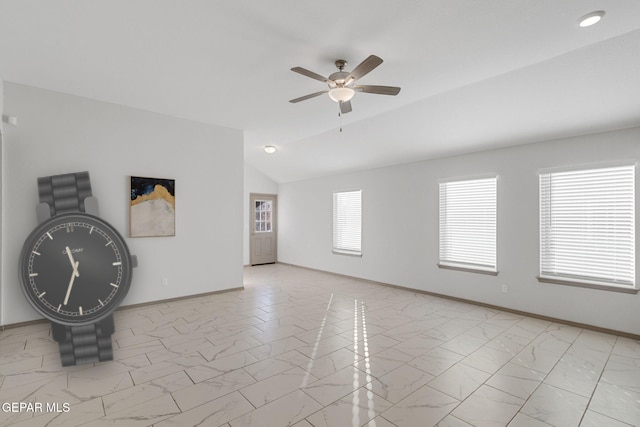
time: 11:34
